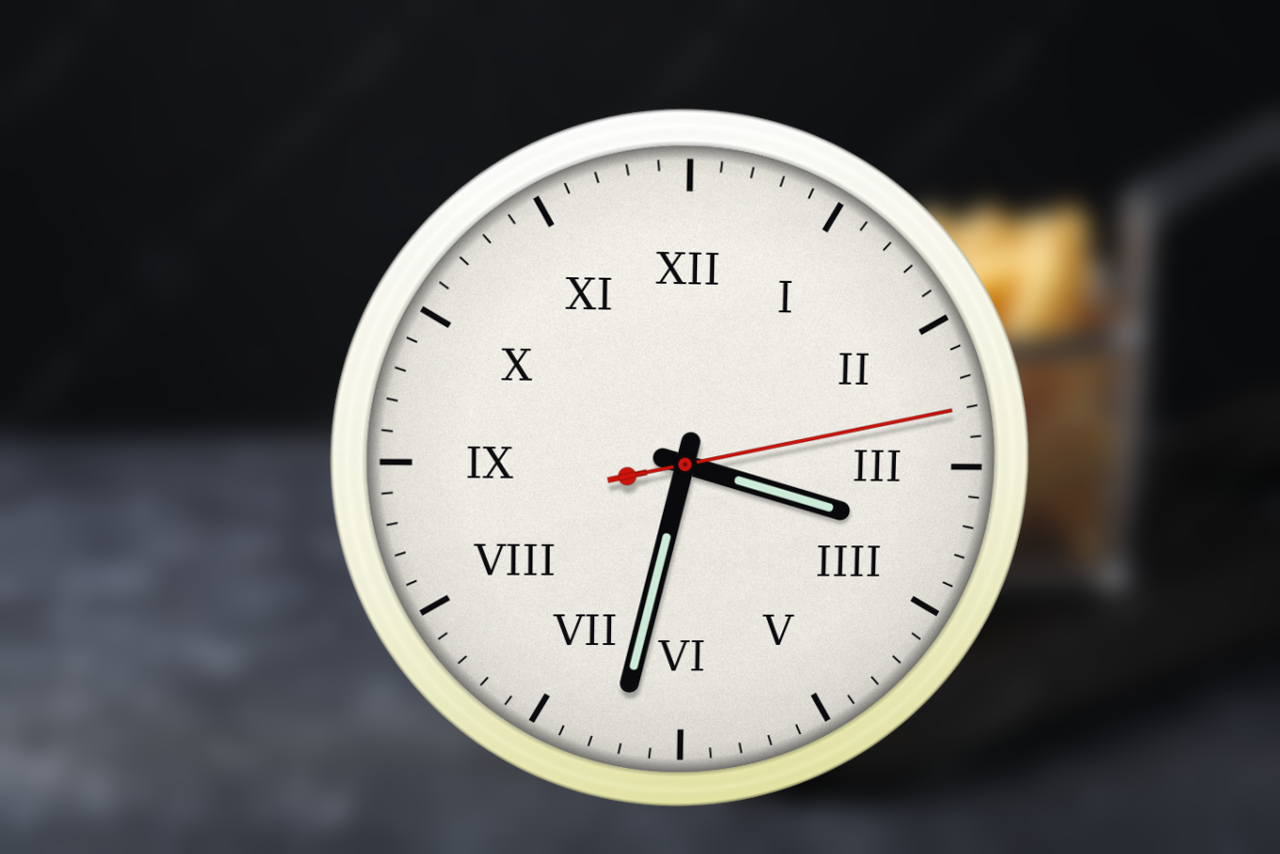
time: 3:32:13
